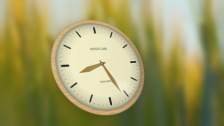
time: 8:26
